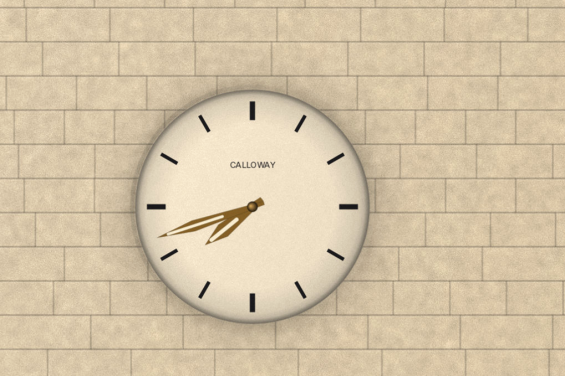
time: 7:42
